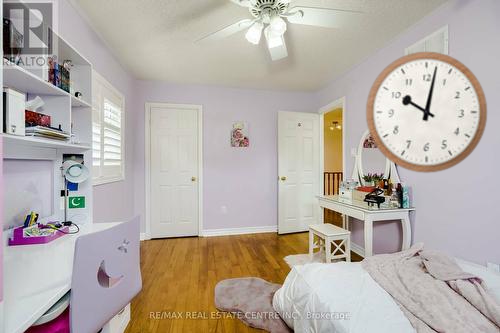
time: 10:02
